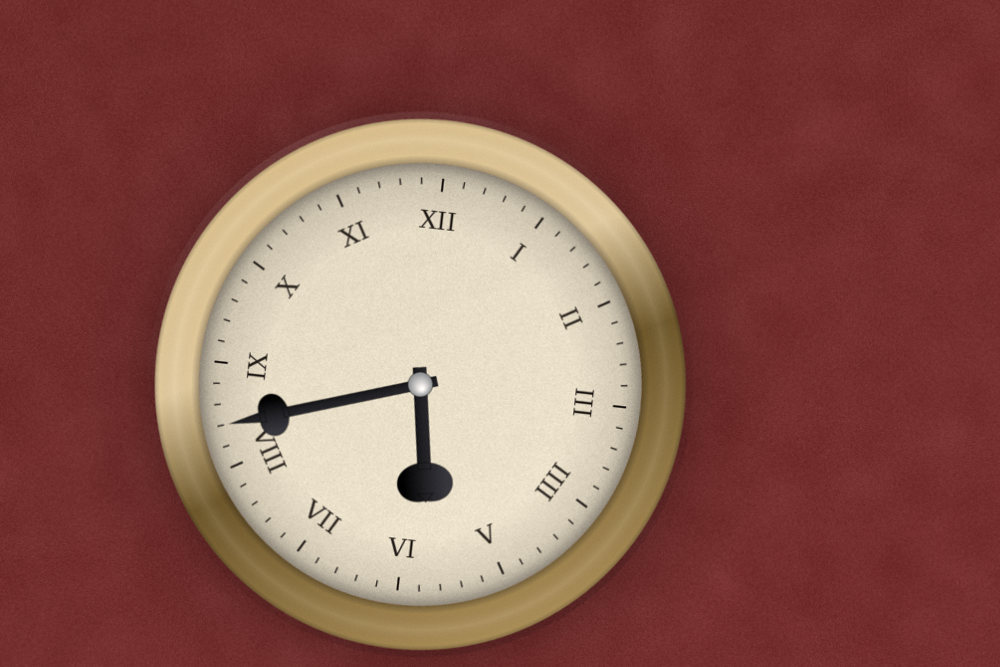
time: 5:42
